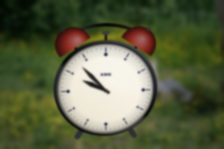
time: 9:53
